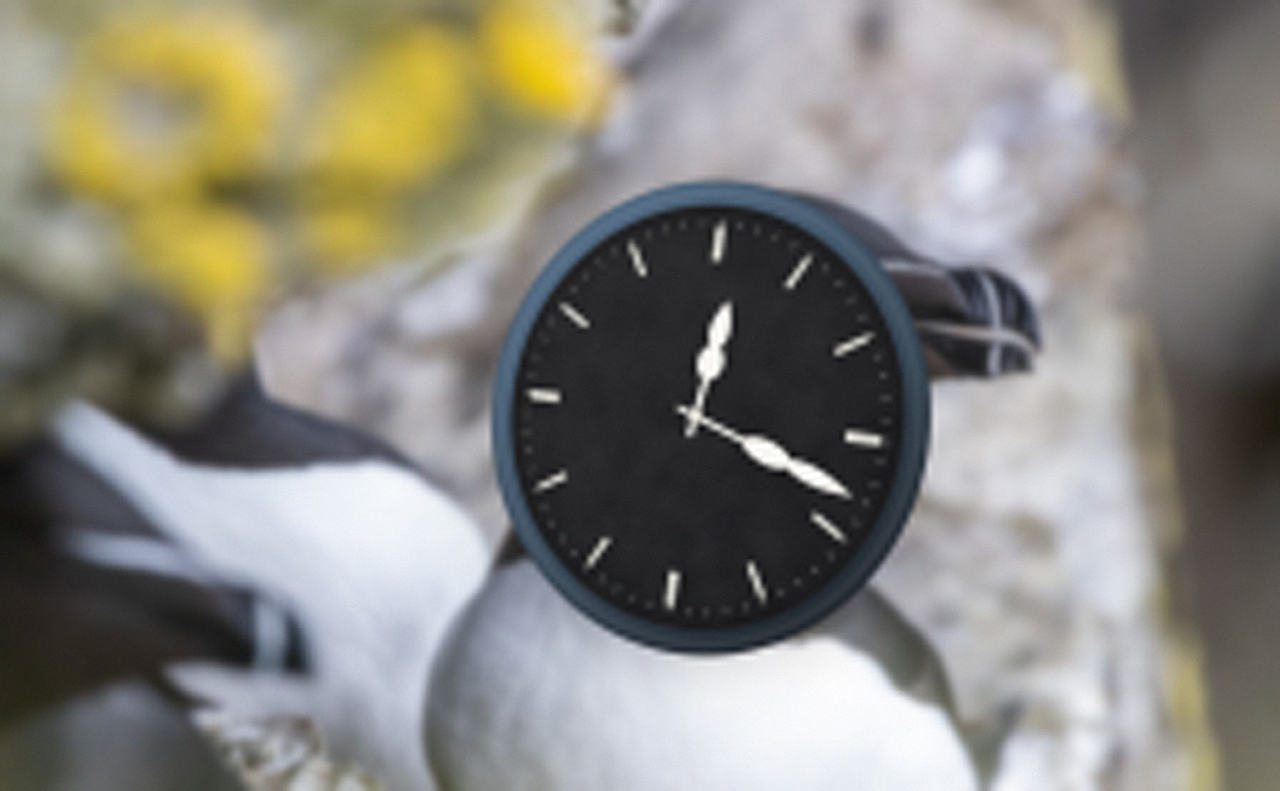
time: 12:18
